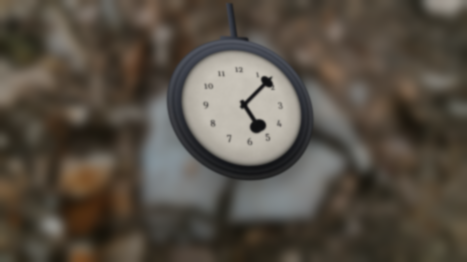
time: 5:08
